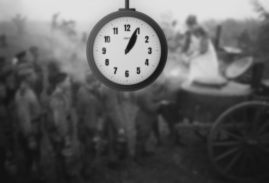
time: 1:04
